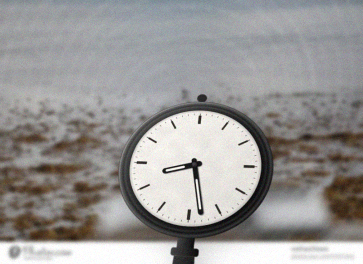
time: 8:28
